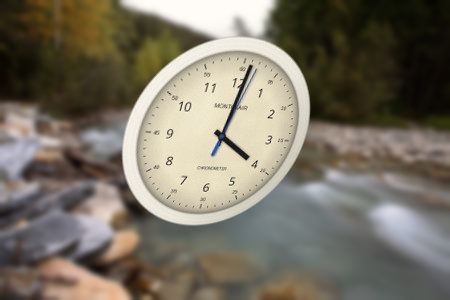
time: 4:01:02
